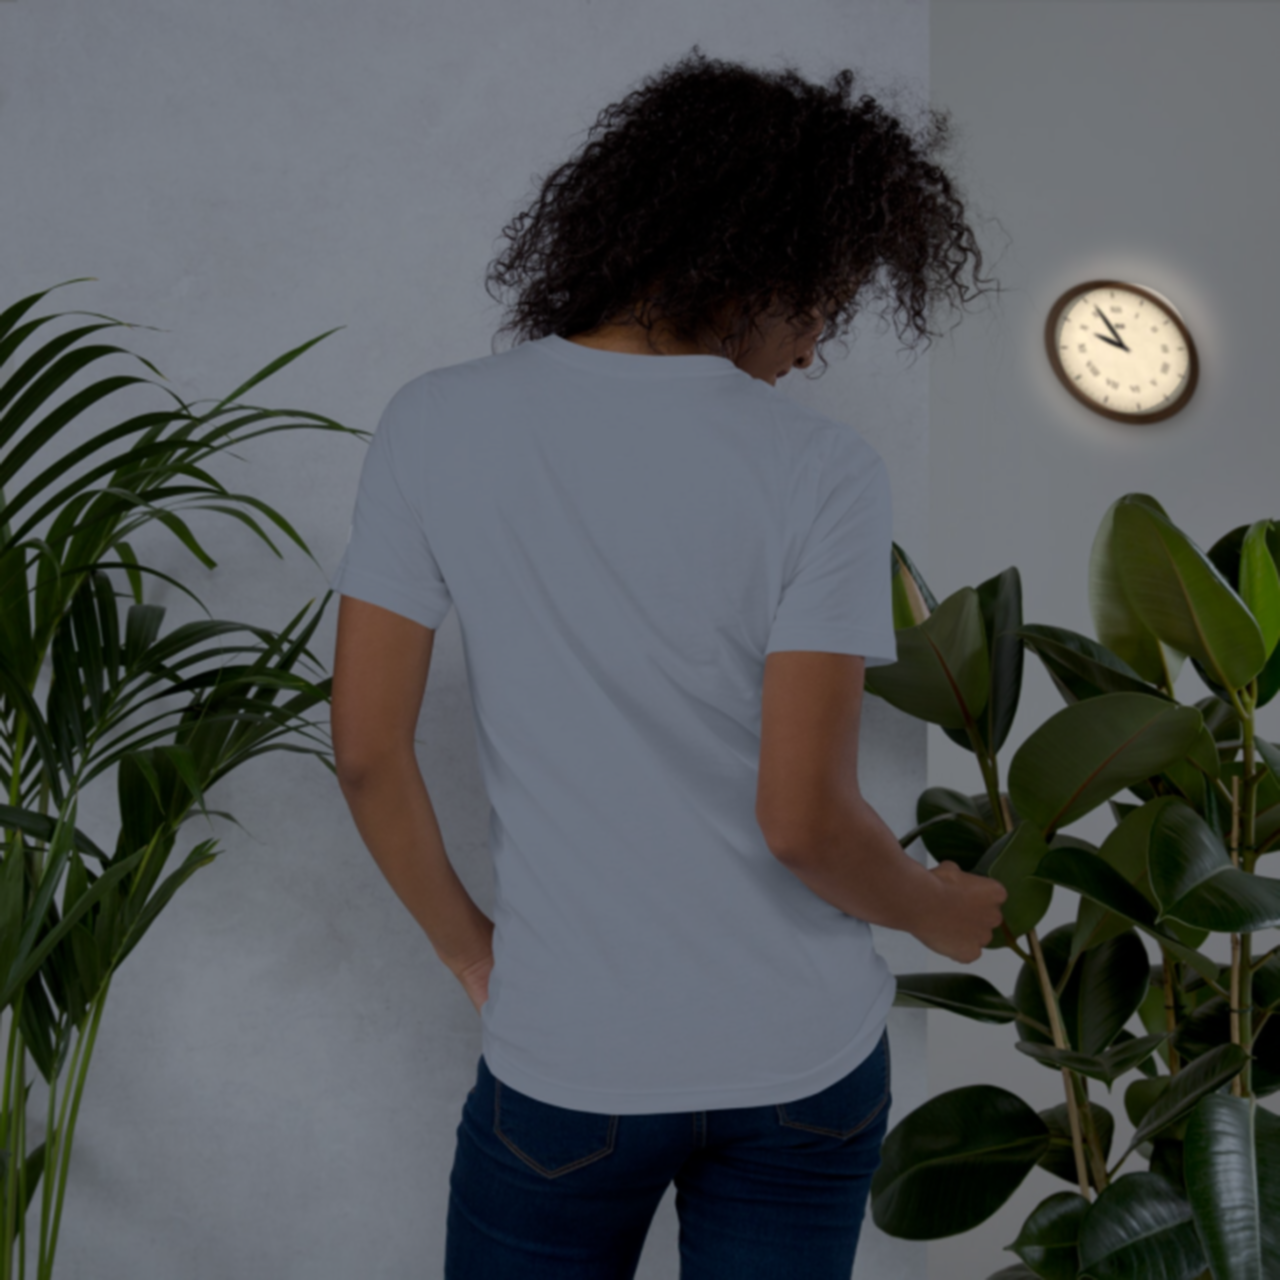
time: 9:56
